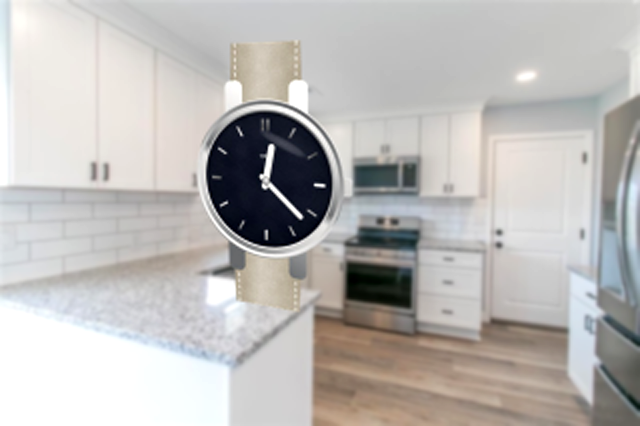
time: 12:22
